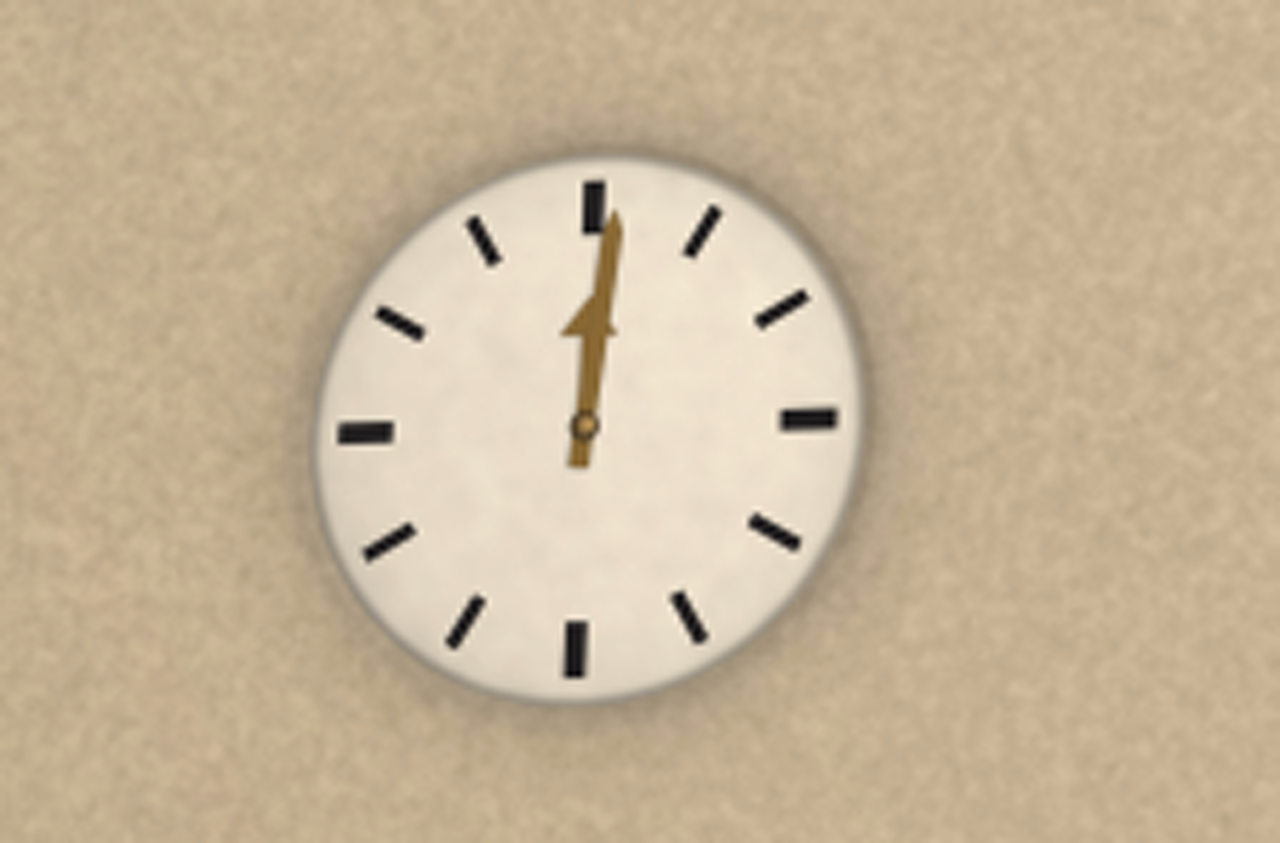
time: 12:01
